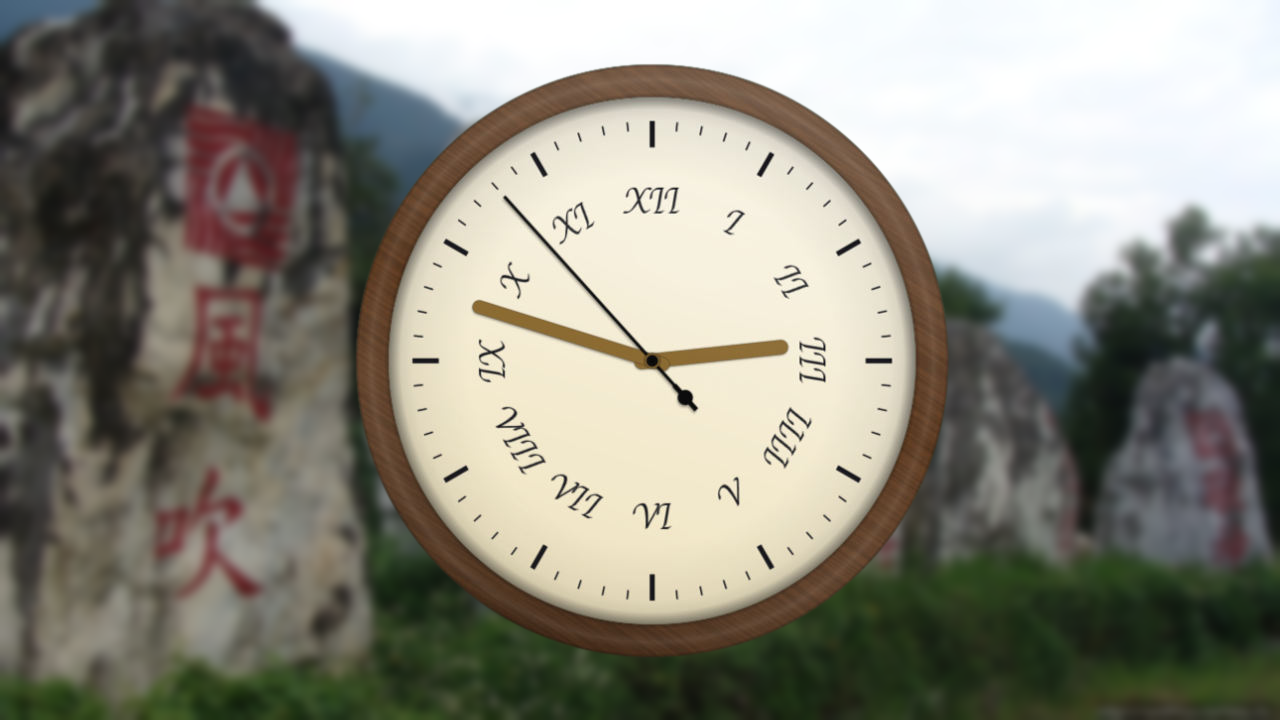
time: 2:47:53
